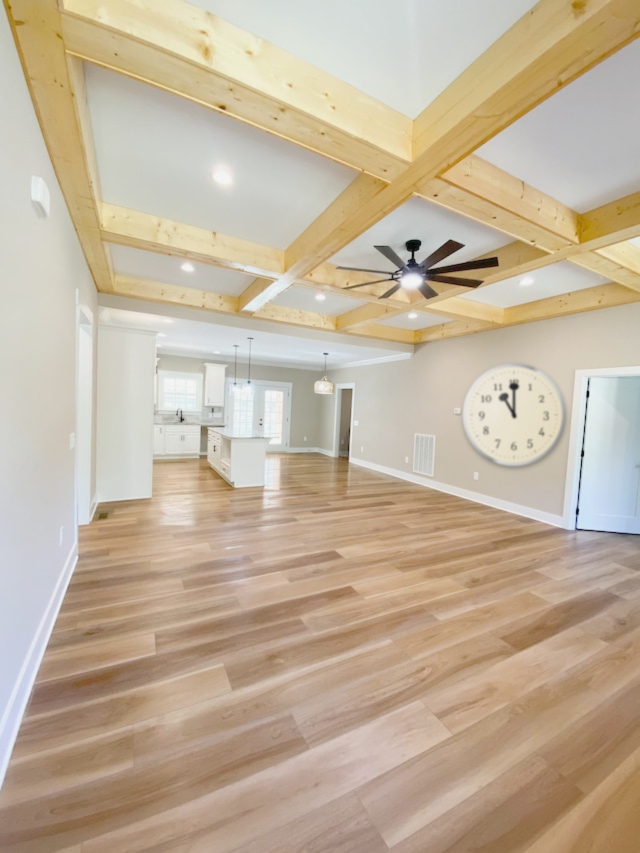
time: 11:00
